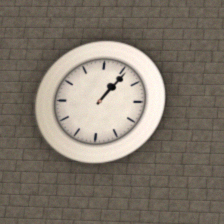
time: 1:06
